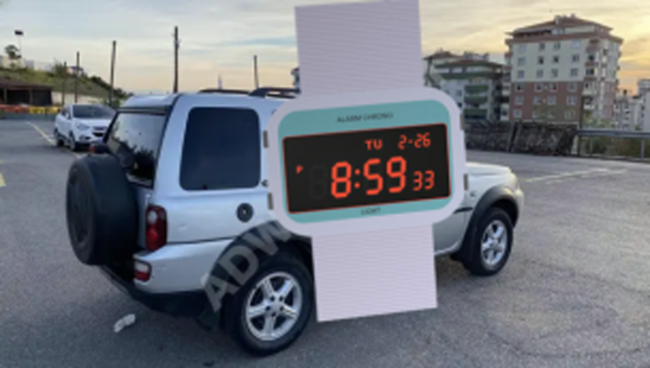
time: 8:59:33
